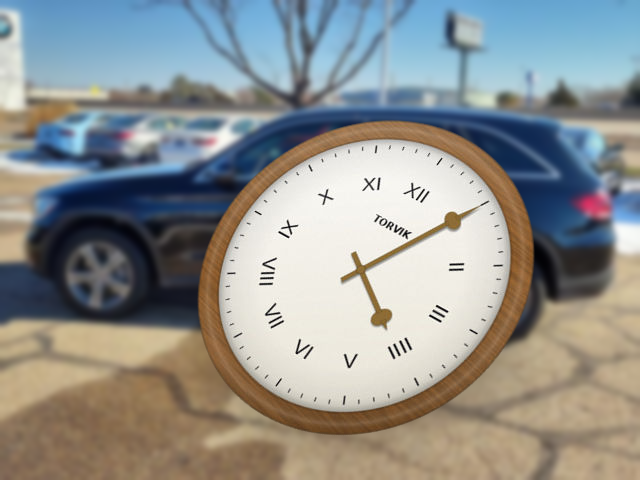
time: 4:05
